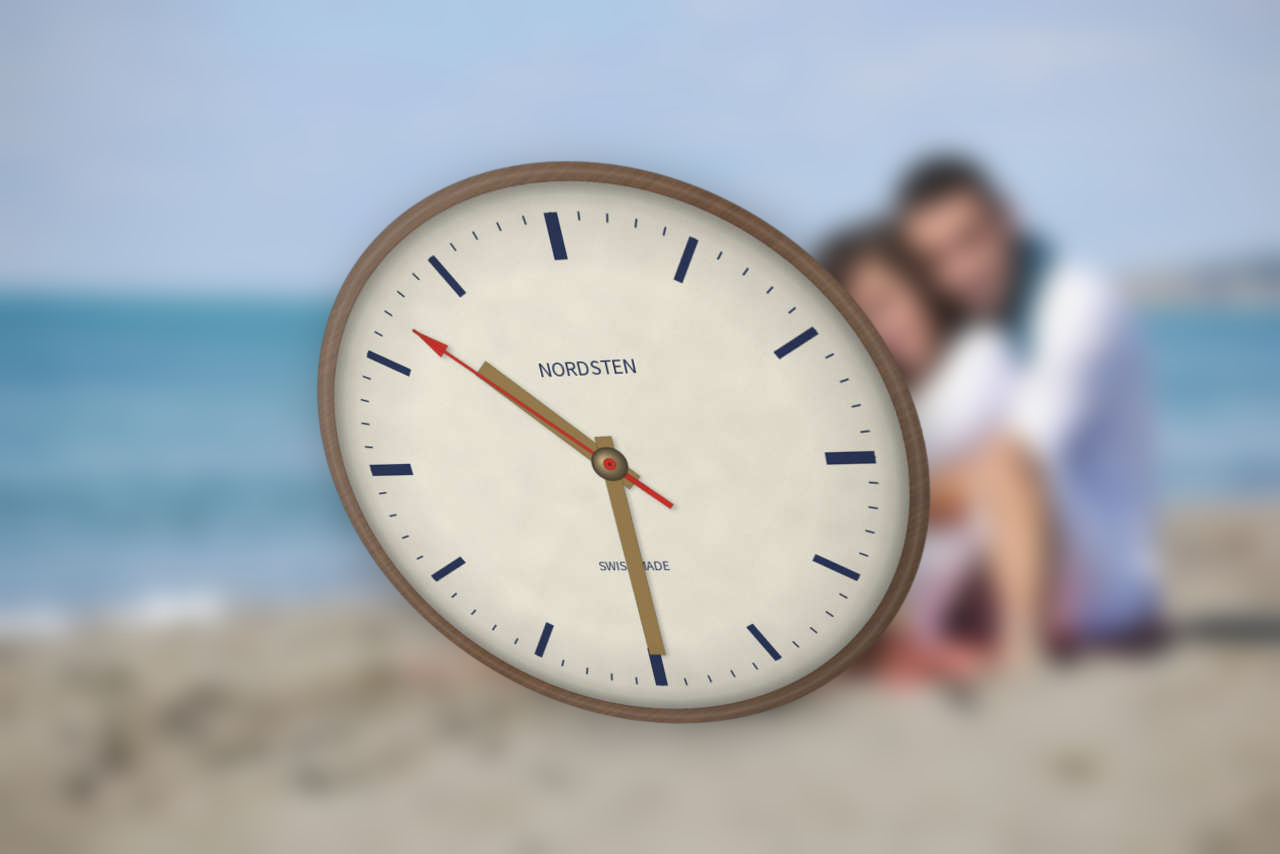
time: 10:29:52
